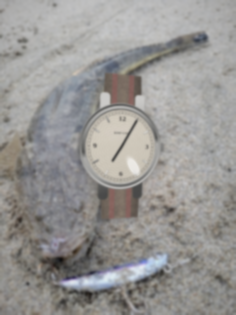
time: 7:05
